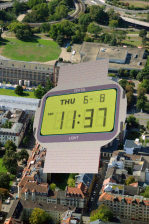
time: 11:37
